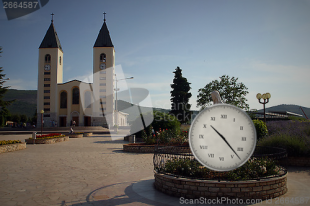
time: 10:23
